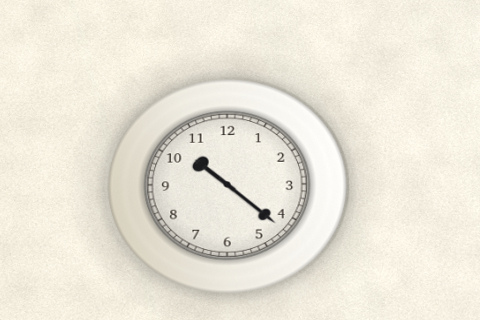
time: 10:22
